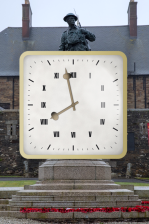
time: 7:58
